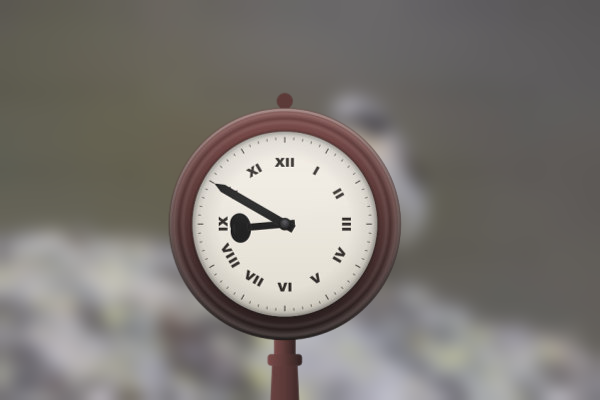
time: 8:50
